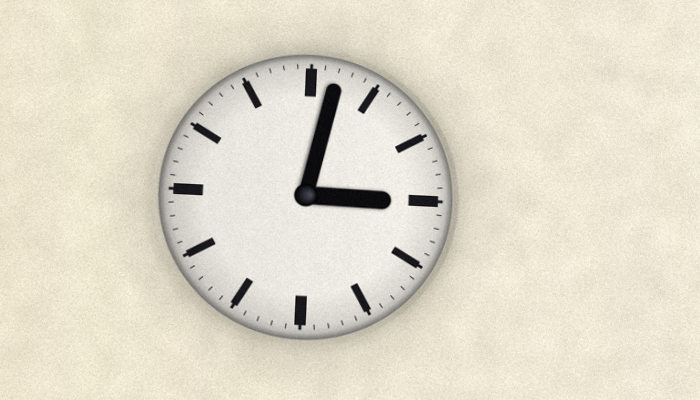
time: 3:02
